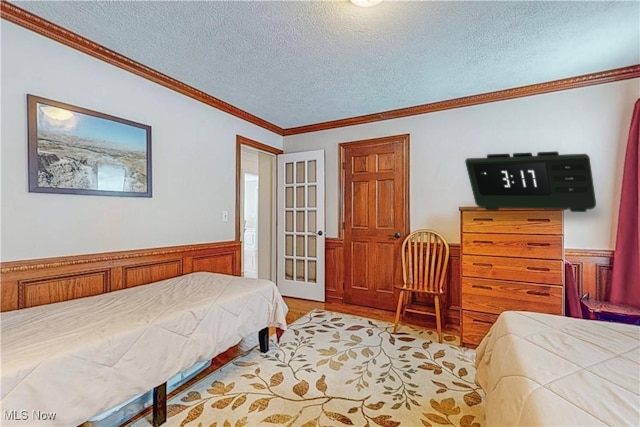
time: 3:17
